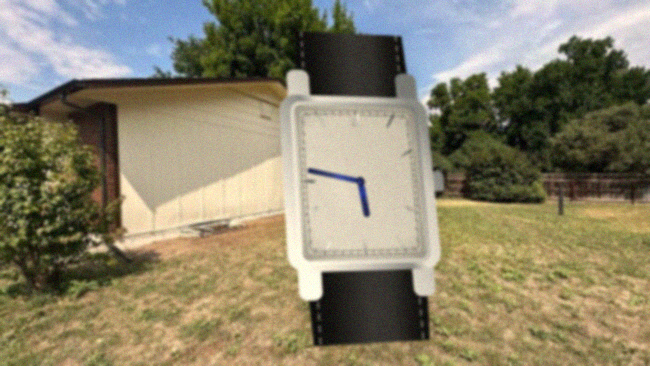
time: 5:47
